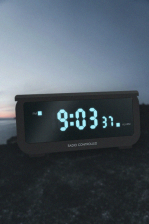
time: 9:03:37
